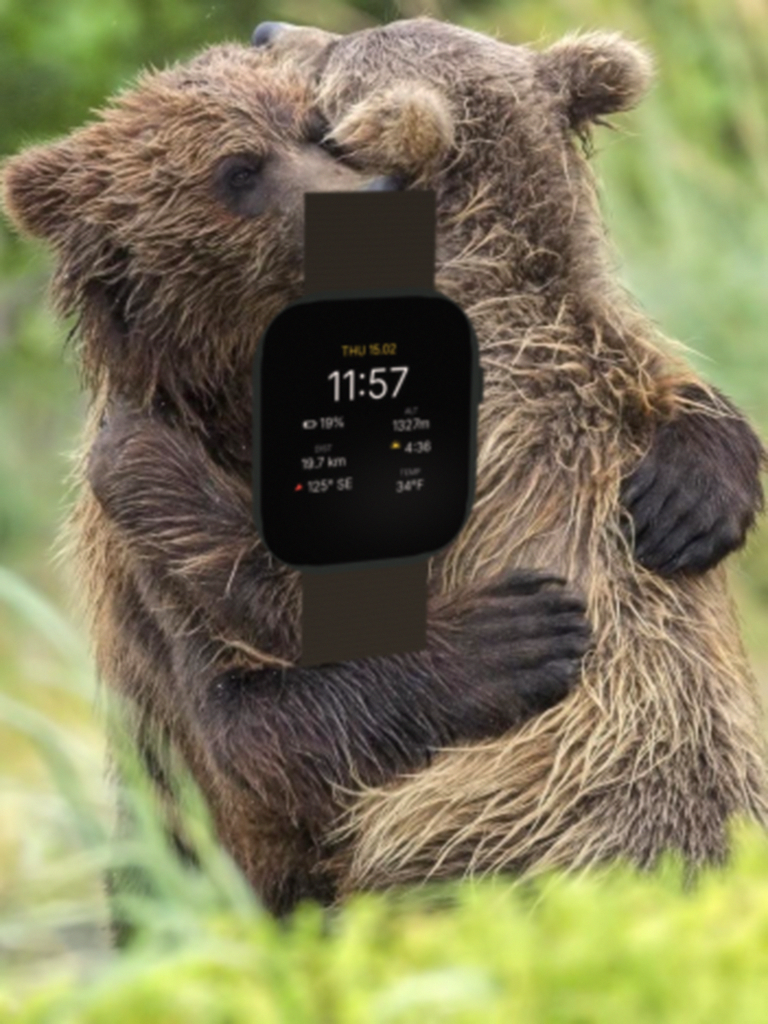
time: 11:57
